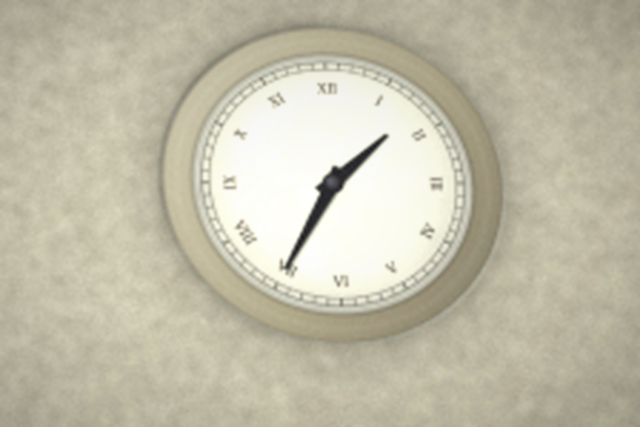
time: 1:35
